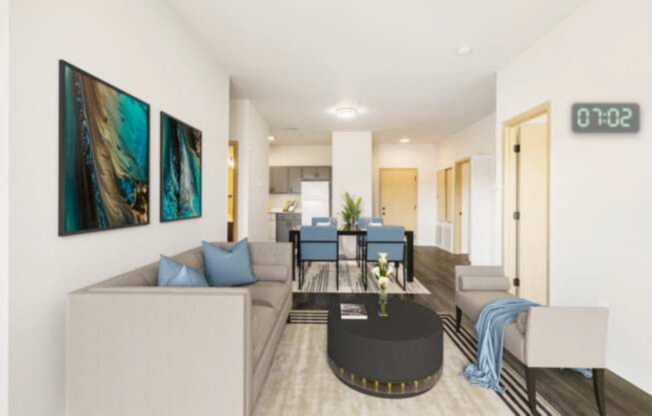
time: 7:02
